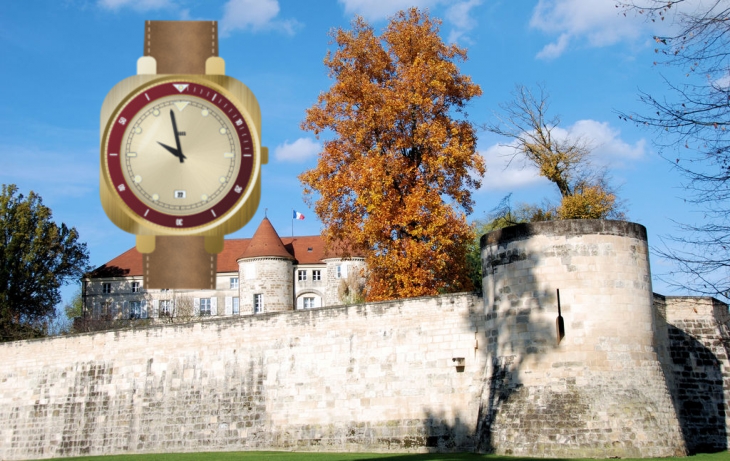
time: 9:58
